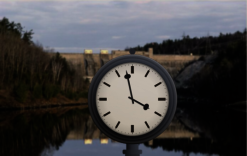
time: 3:58
